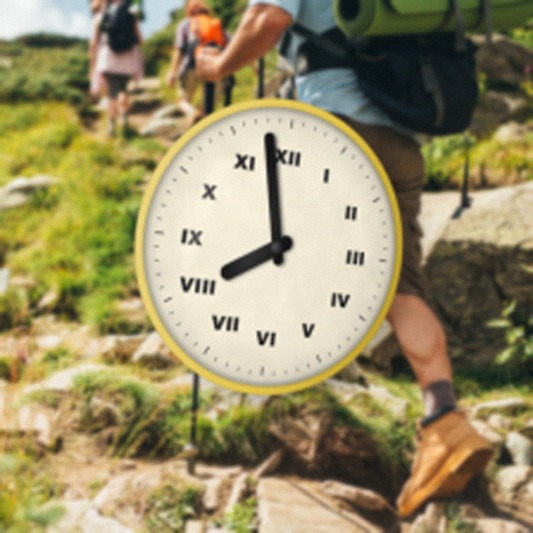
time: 7:58
